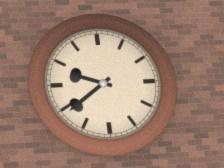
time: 9:39
